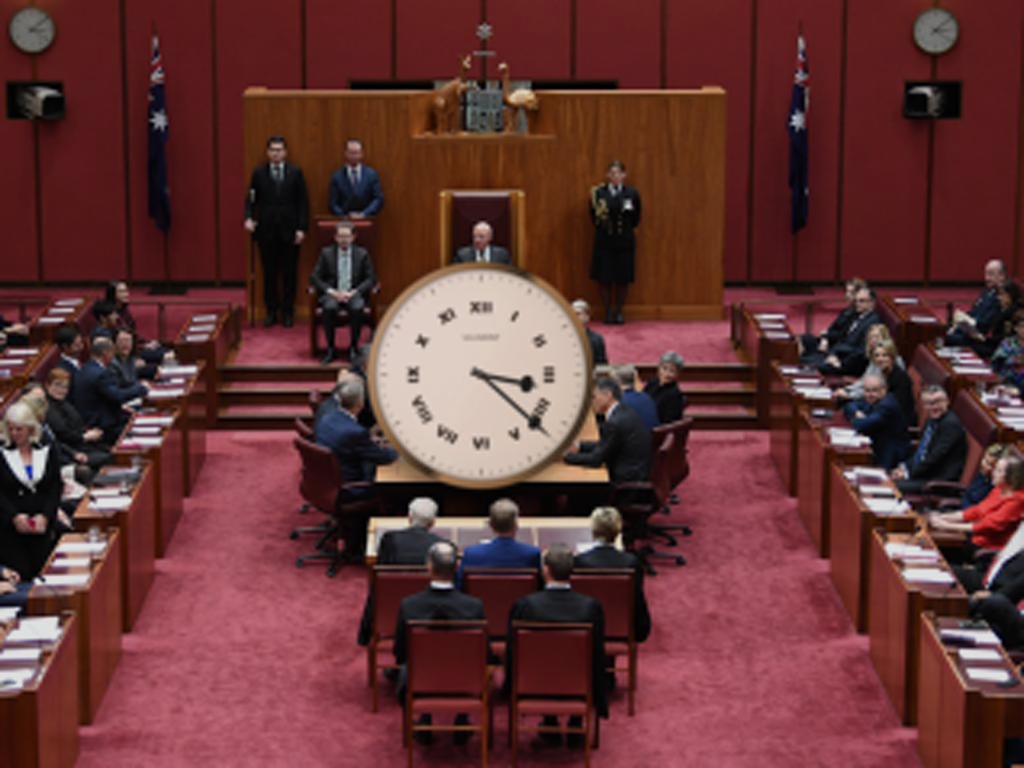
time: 3:22
